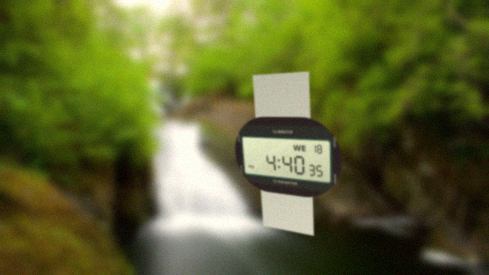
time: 4:40:35
